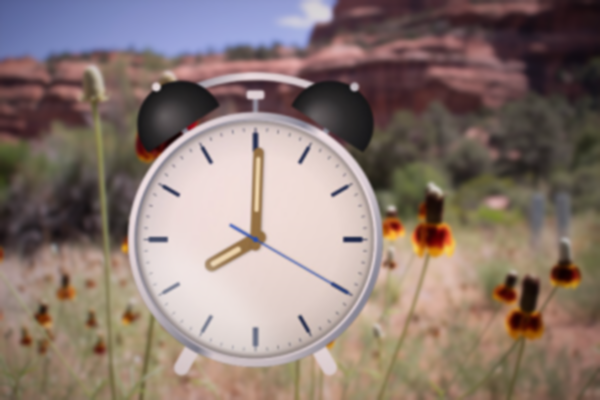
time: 8:00:20
